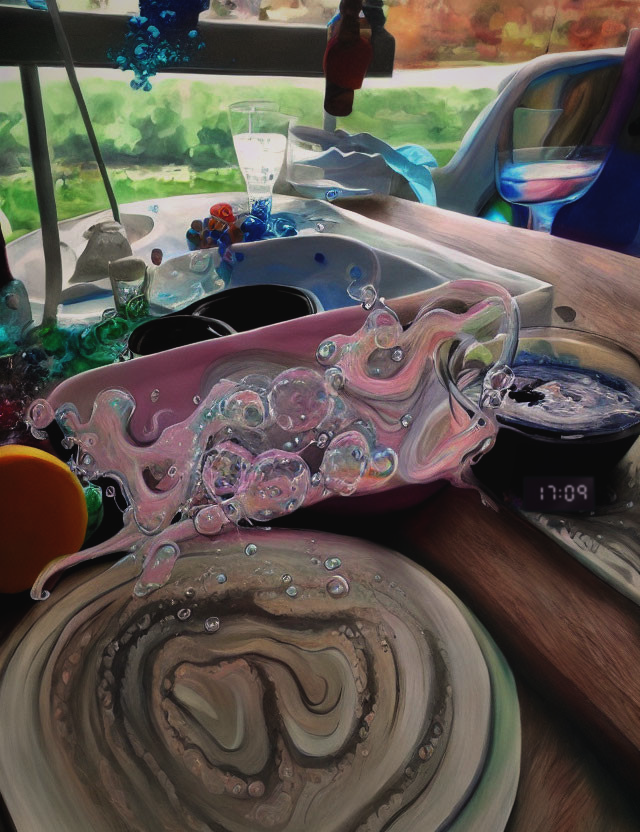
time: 17:09
